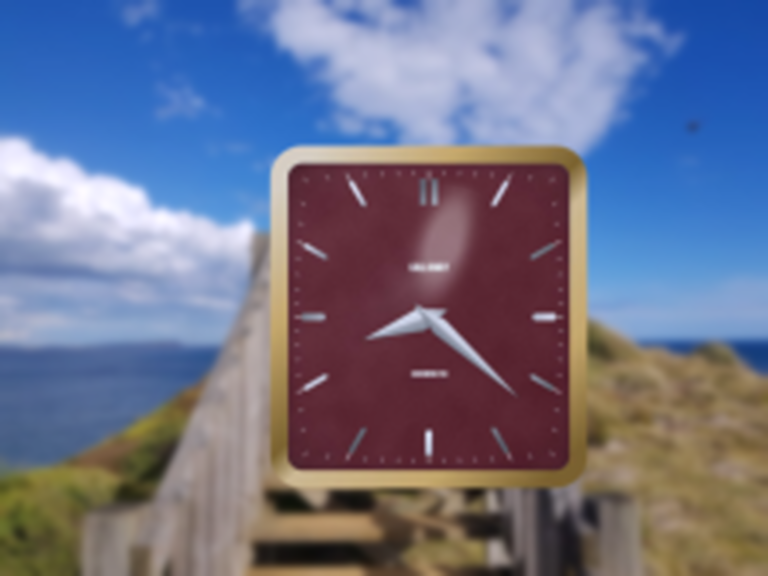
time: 8:22
